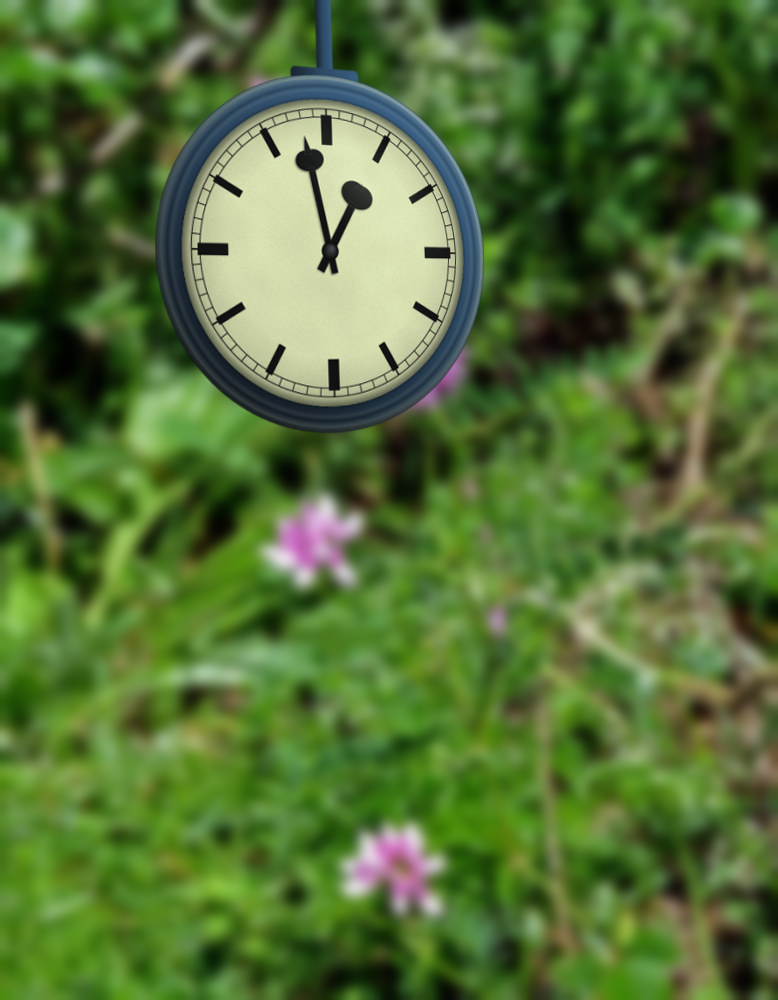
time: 12:58
